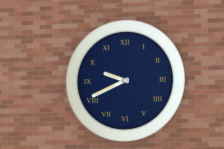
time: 9:41
